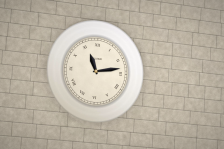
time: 11:13
